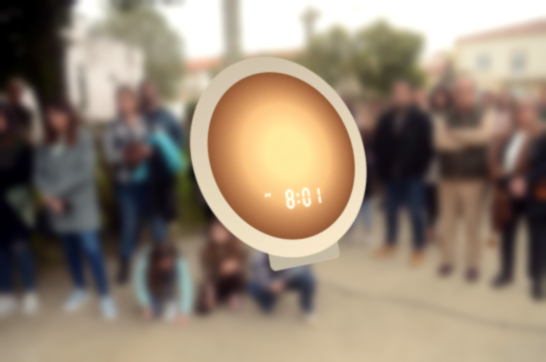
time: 8:01
